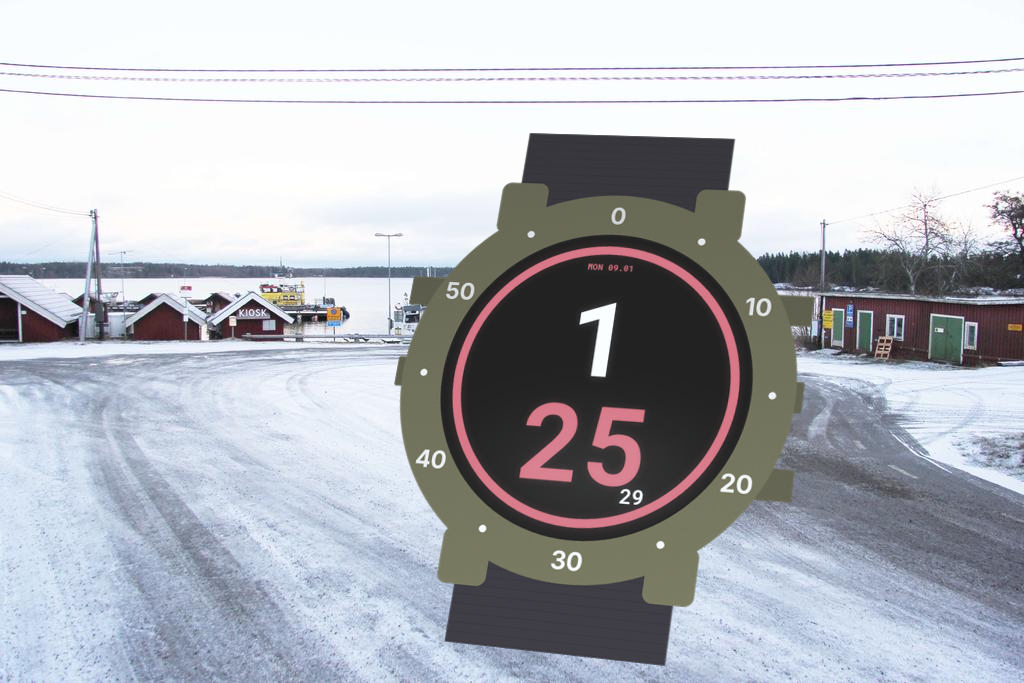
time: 1:25:29
